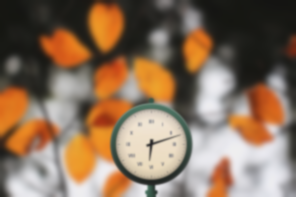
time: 6:12
